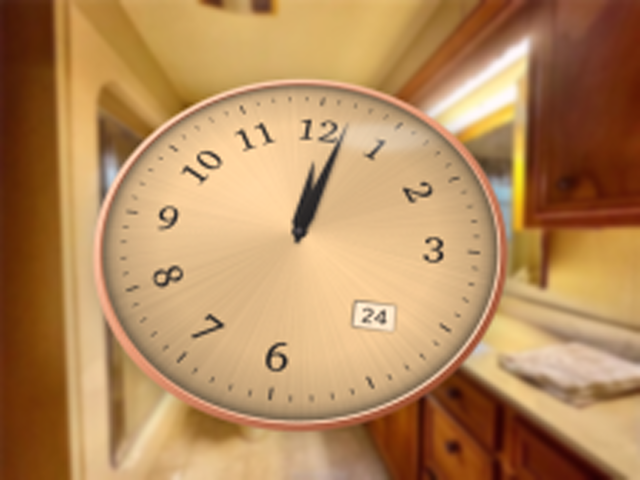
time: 12:02
